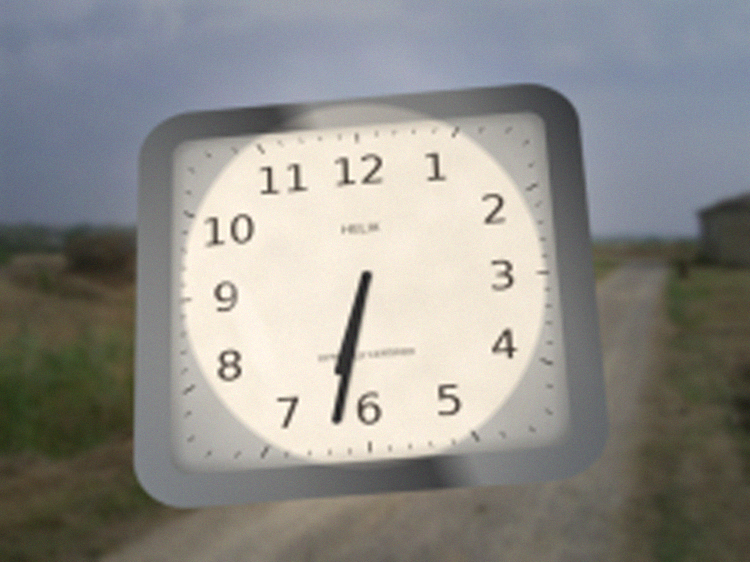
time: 6:32
